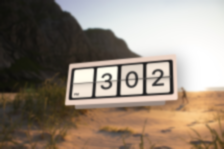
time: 3:02
